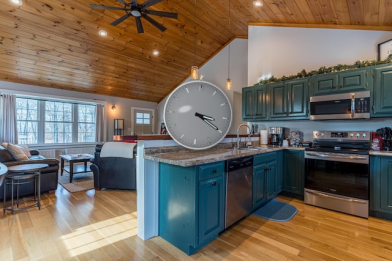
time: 3:20
